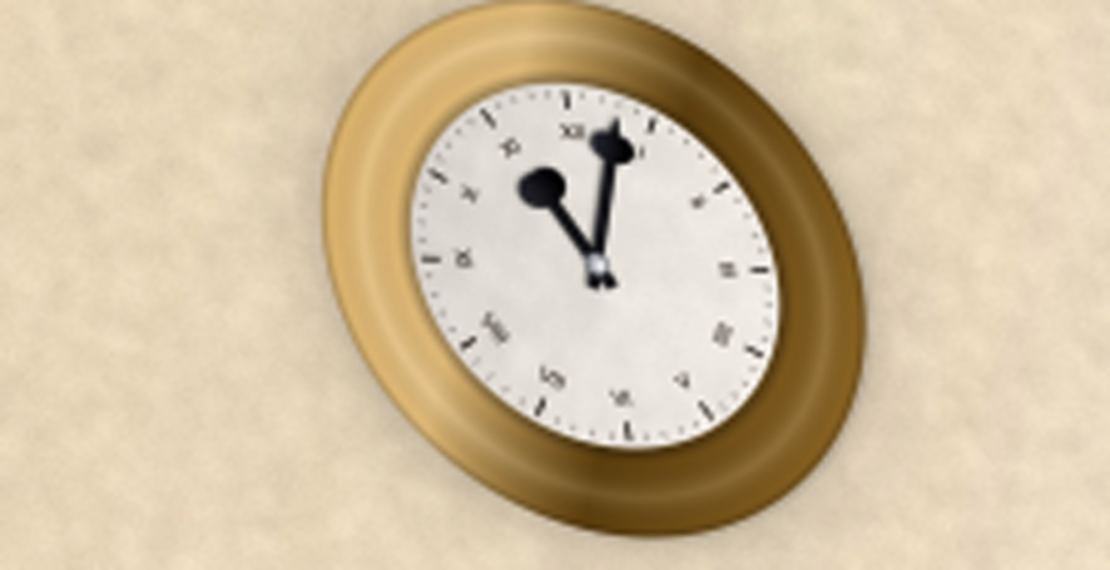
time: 11:03
